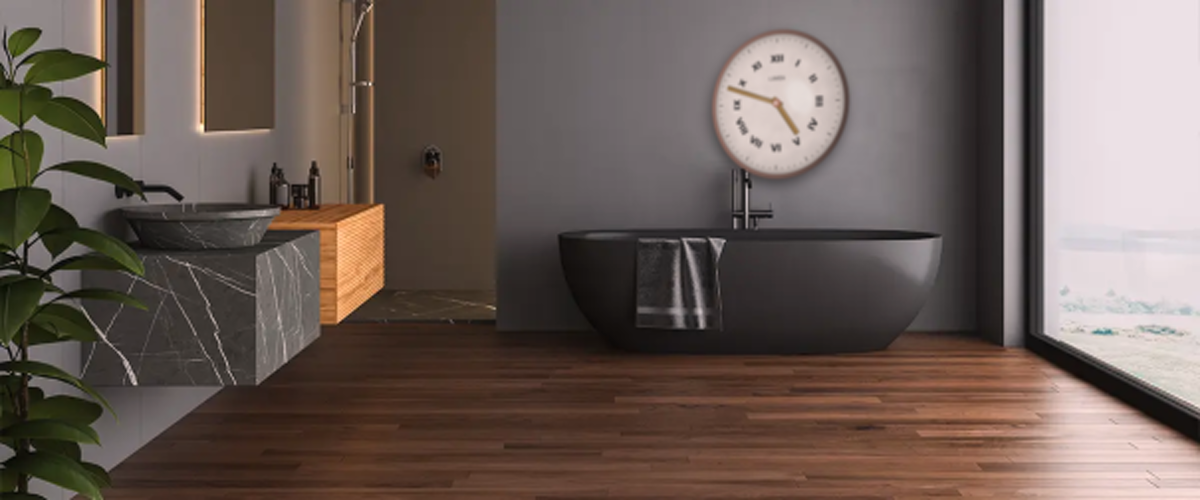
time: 4:48
